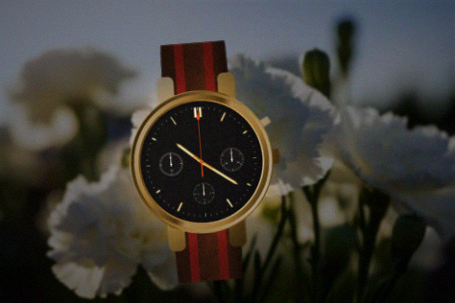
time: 10:21
